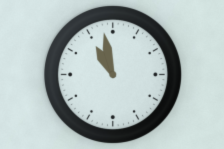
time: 10:58
